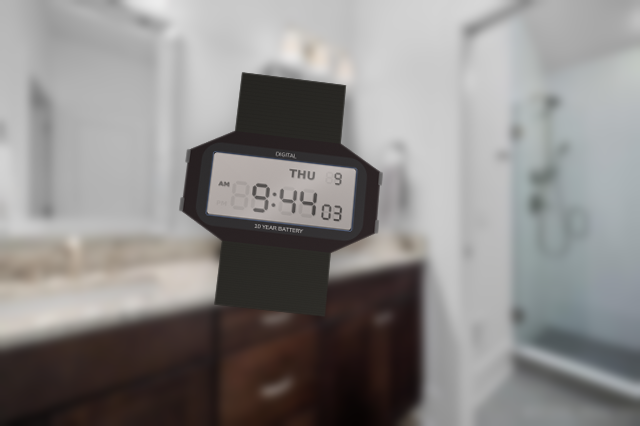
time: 9:44:03
